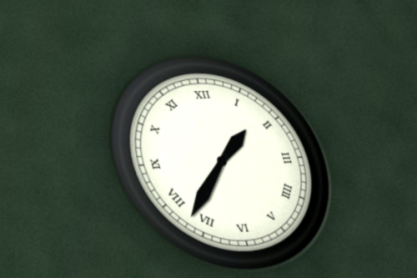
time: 1:37
